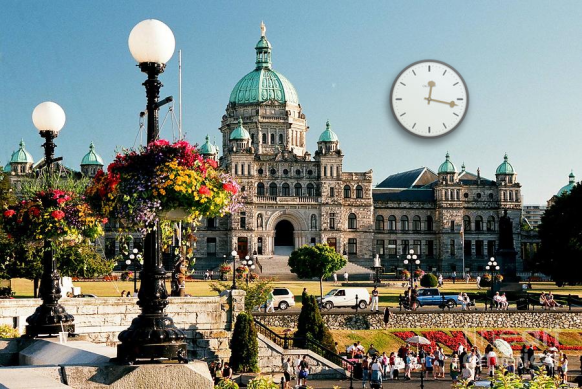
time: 12:17
